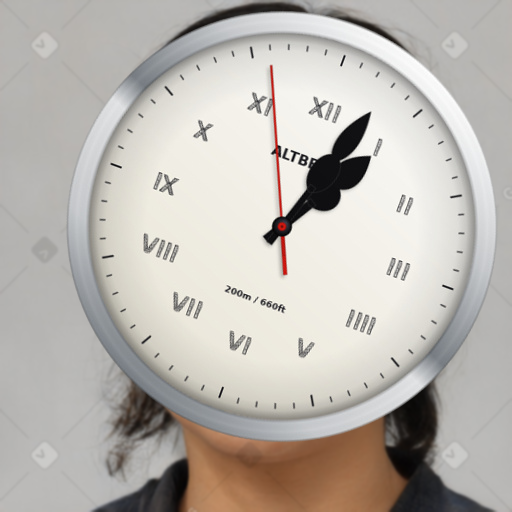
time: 1:02:56
